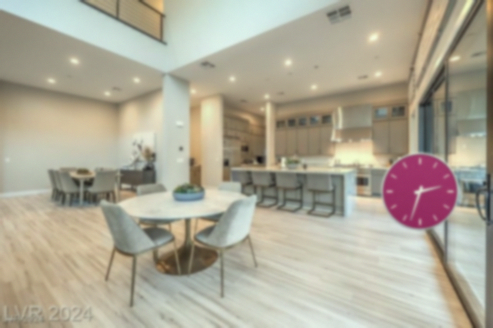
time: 2:33
